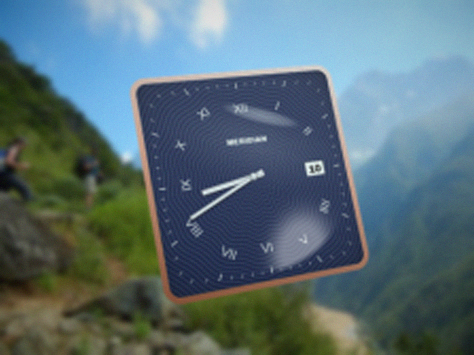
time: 8:41
